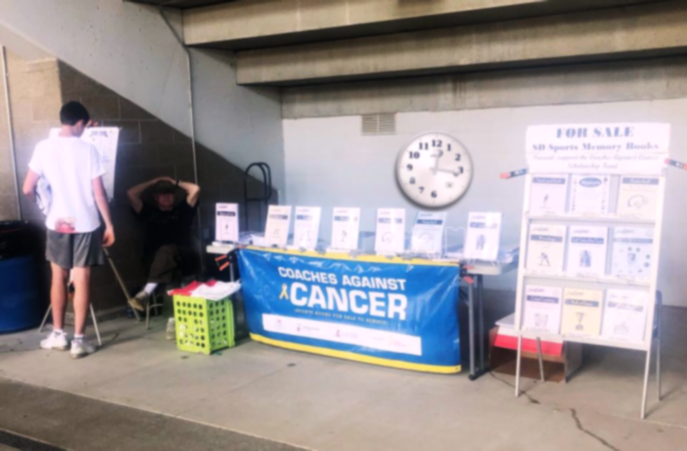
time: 12:16
